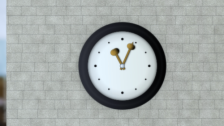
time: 11:04
